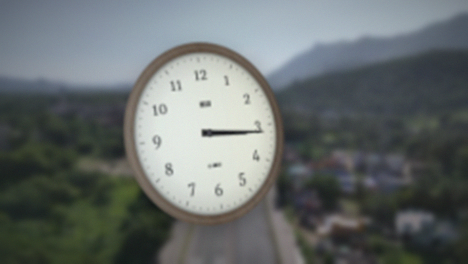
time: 3:16
